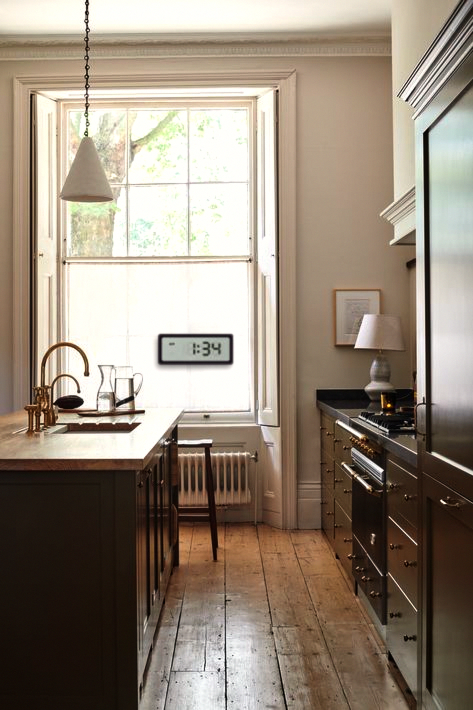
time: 1:34
